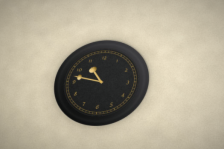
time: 10:47
